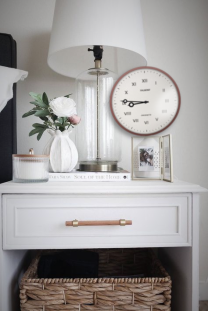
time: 8:46
